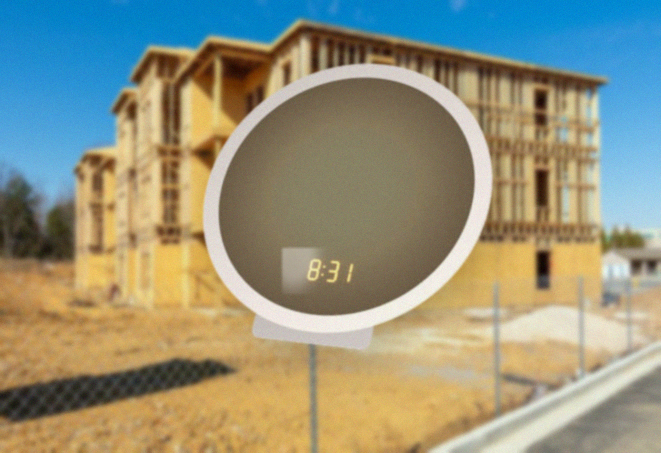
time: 8:31
